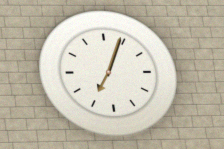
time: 7:04
